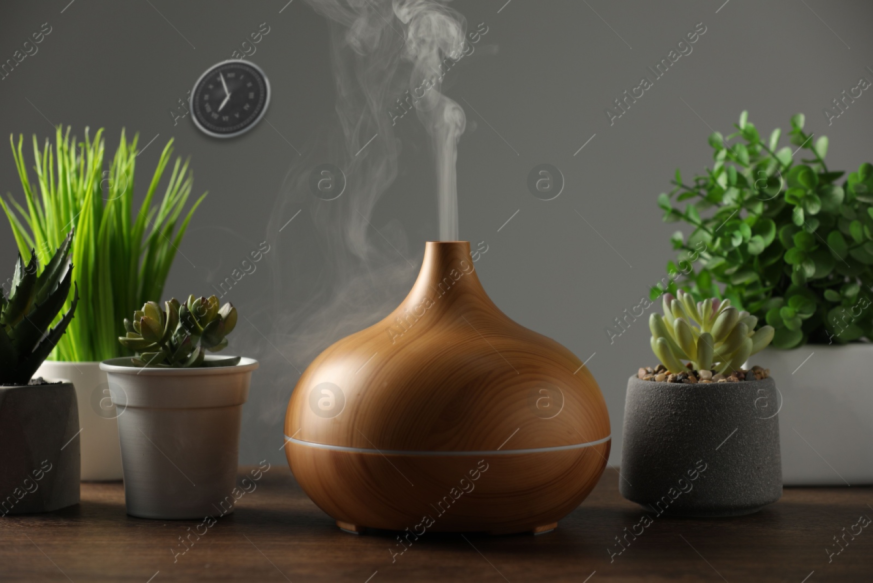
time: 6:56
